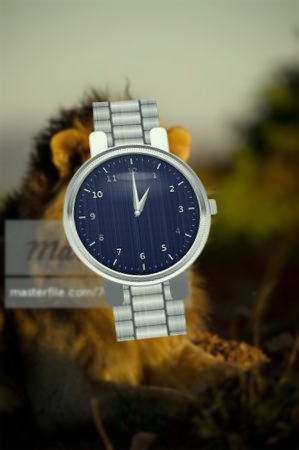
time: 1:00
